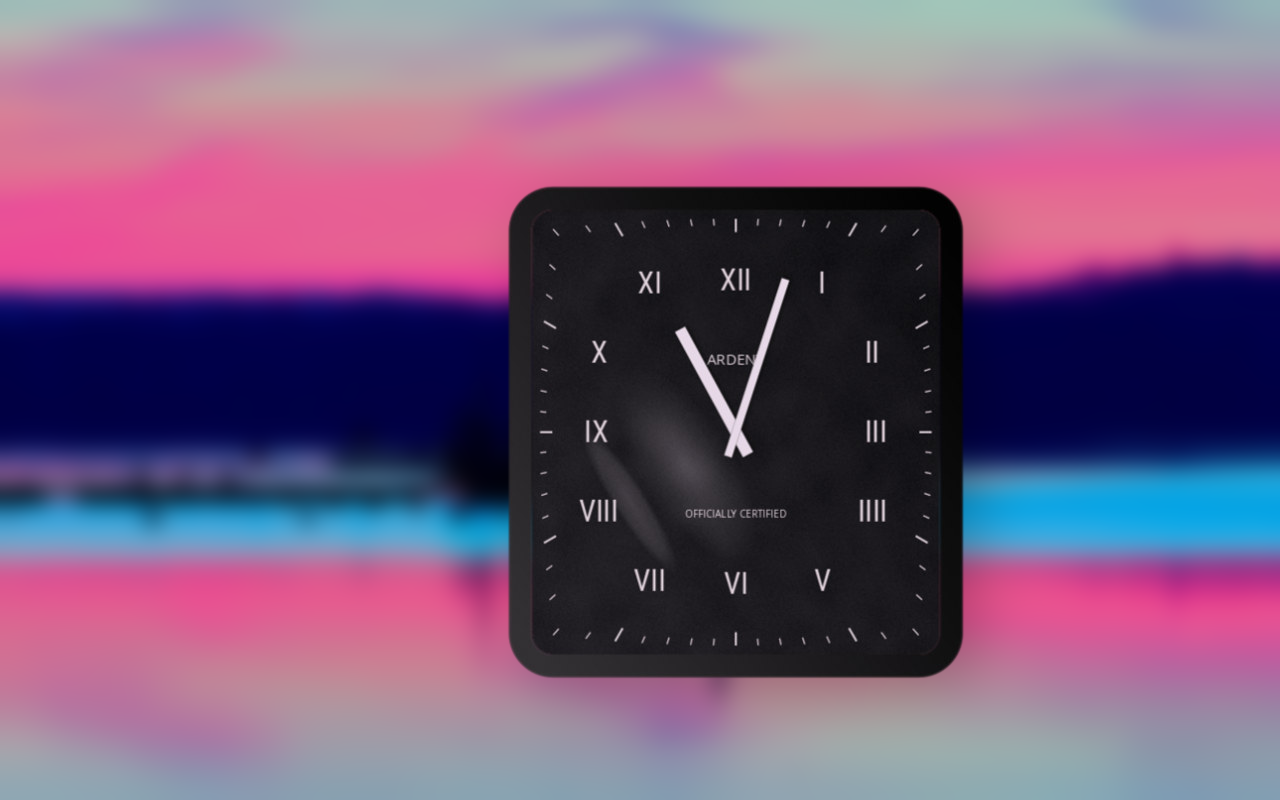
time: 11:03
